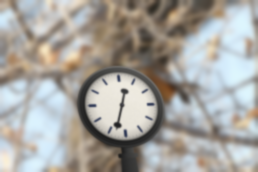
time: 12:33
